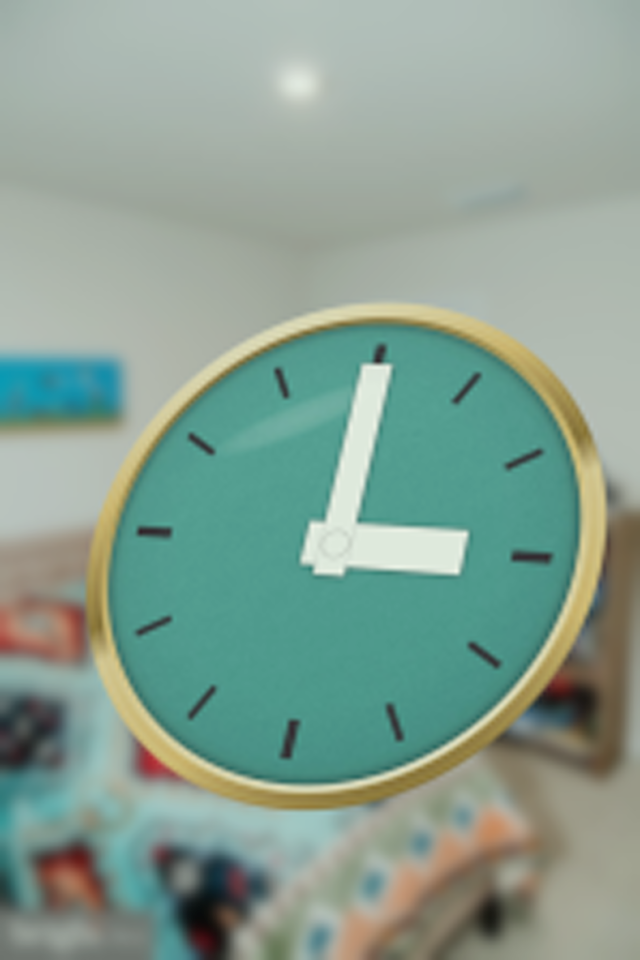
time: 3:00
